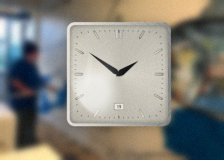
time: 1:51
